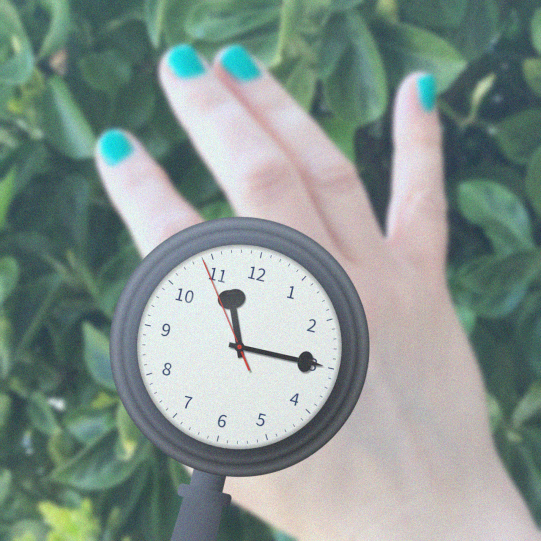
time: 11:14:54
